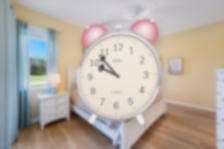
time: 9:53
